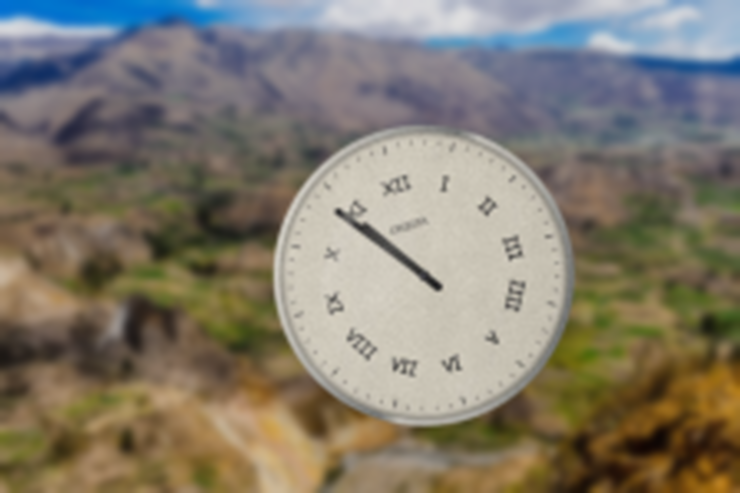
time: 10:54
